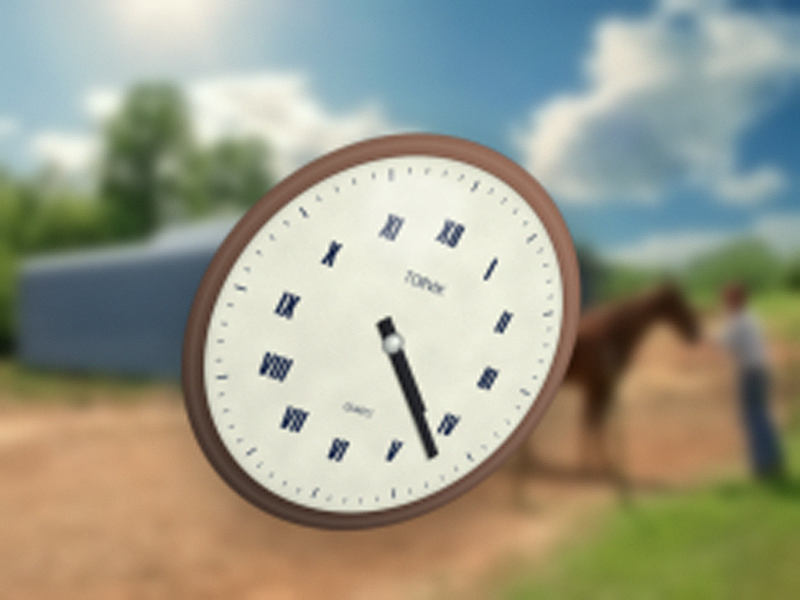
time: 4:22
